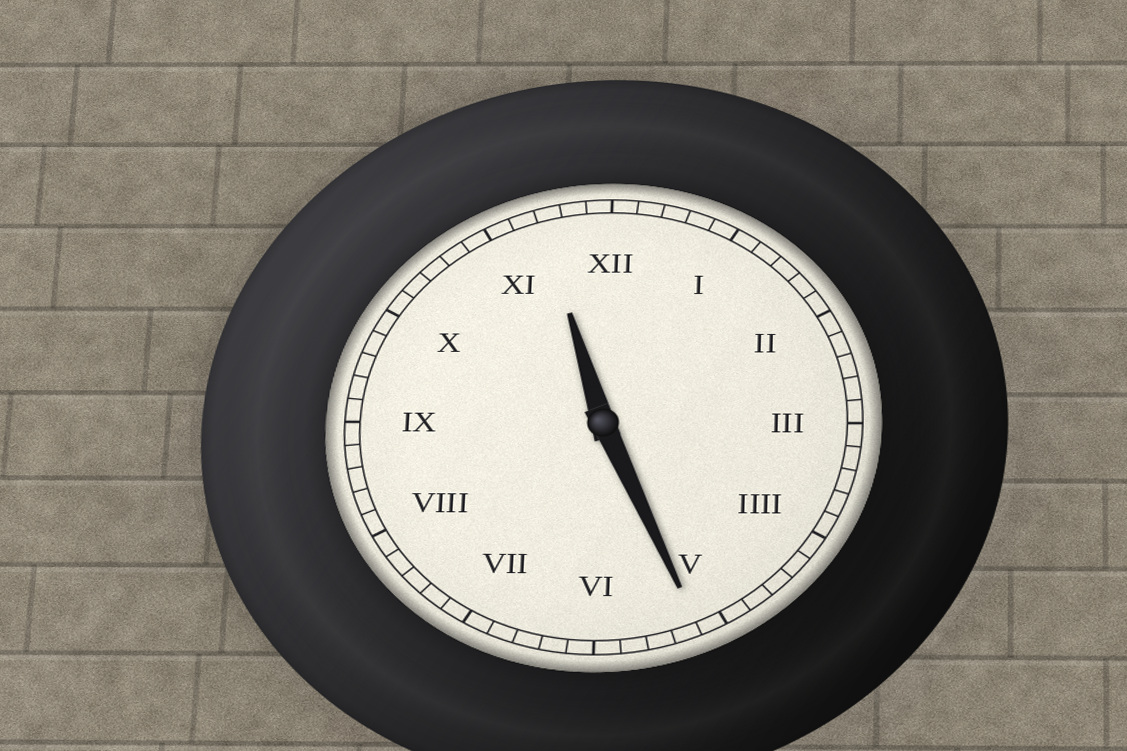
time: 11:26
